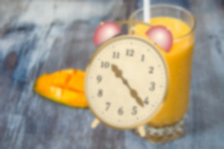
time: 10:22
